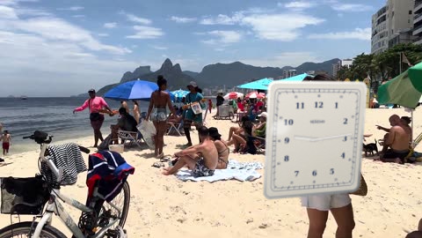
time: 9:14
